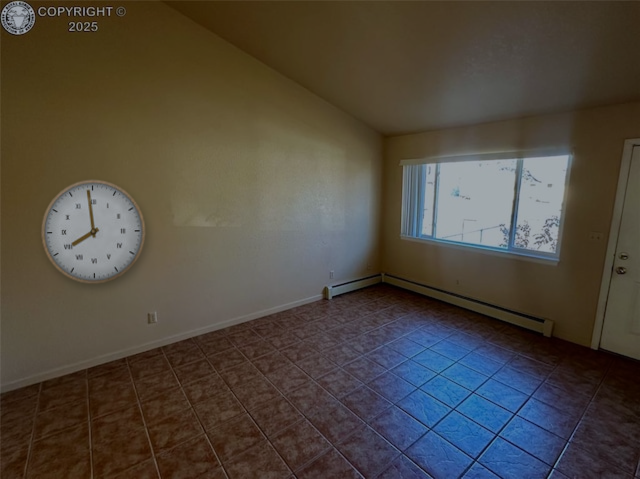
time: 7:59
